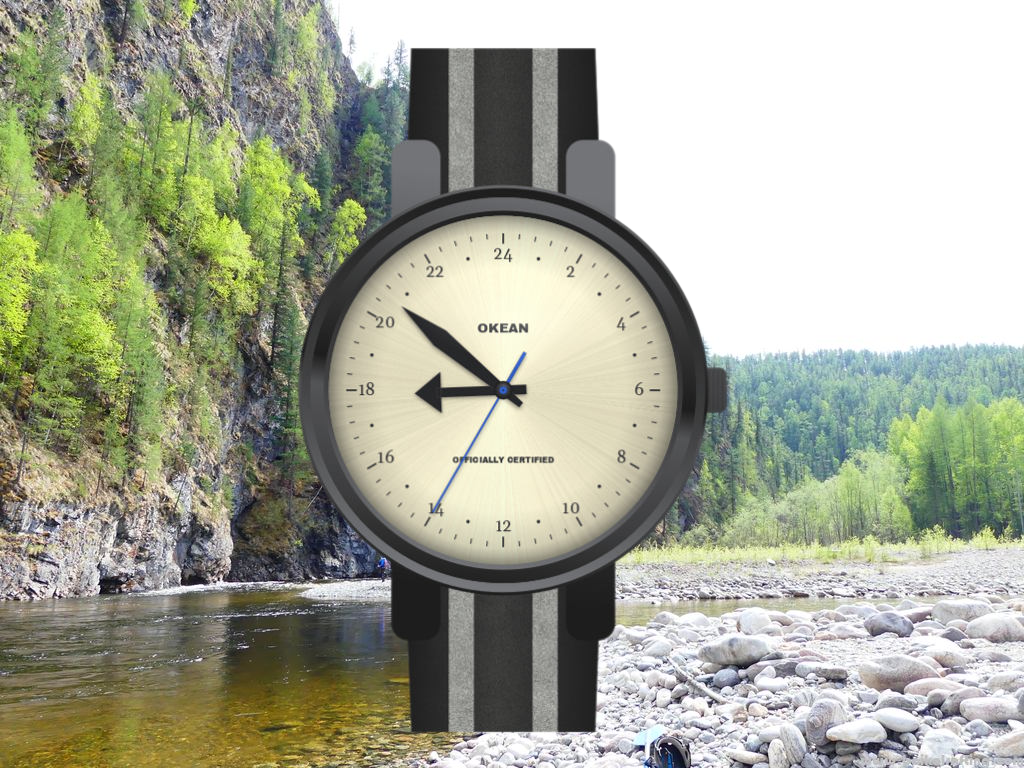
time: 17:51:35
